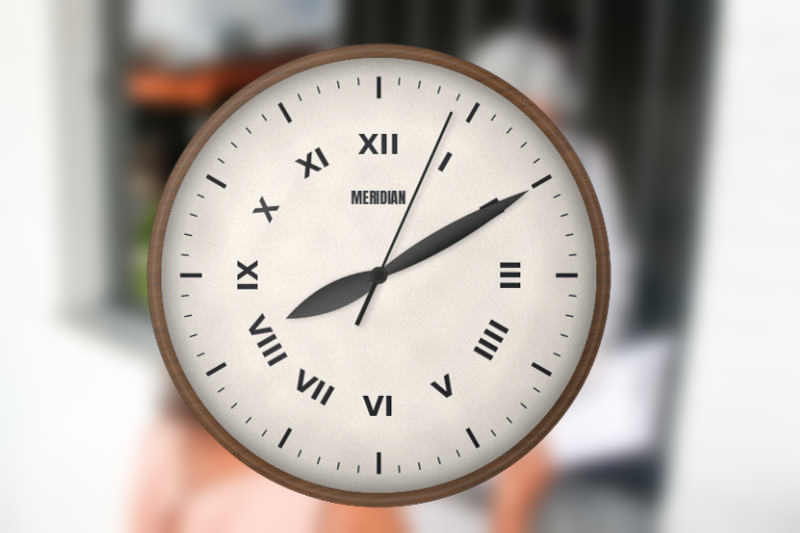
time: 8:10:04
